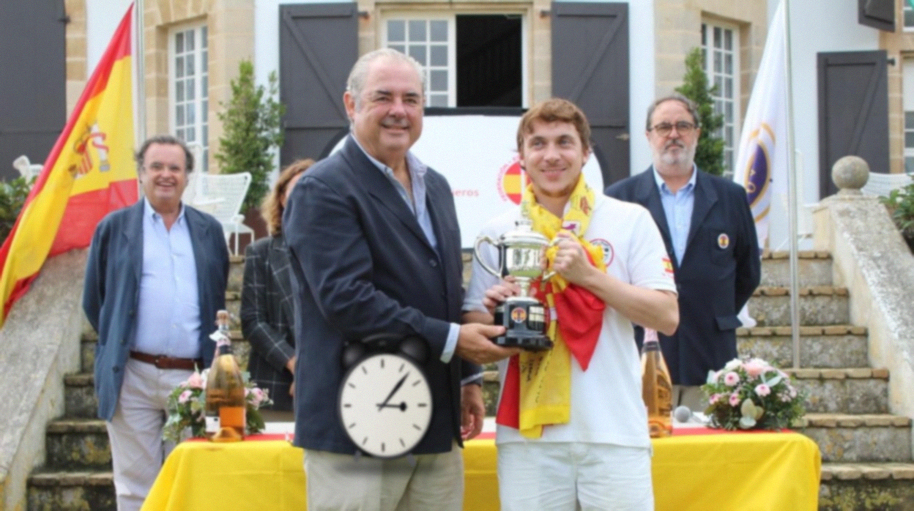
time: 3:07
